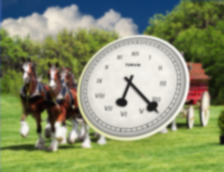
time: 6:22
